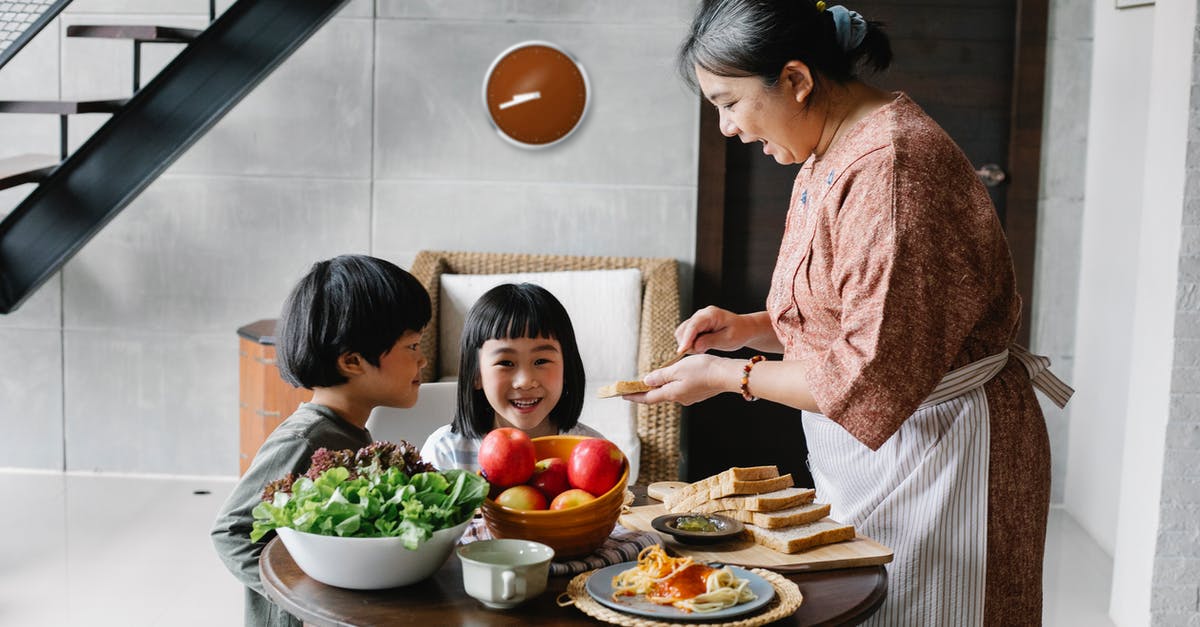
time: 8:42
